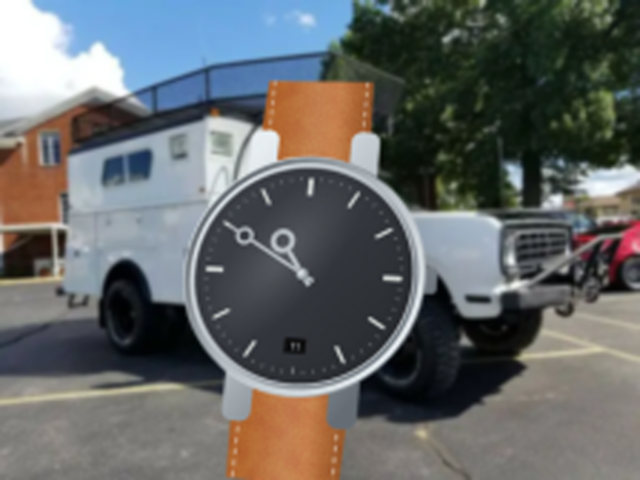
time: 10:50
